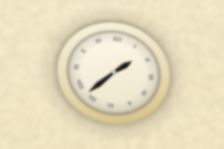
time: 1:37
